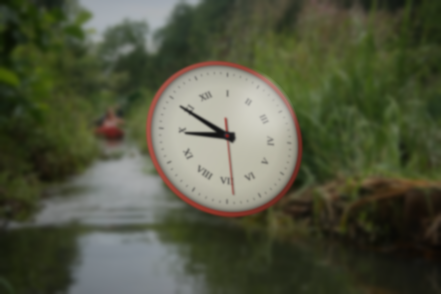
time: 9:54:34
